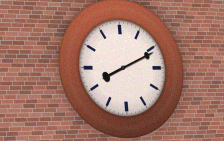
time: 8:11
